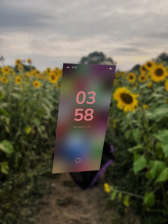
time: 3:58
